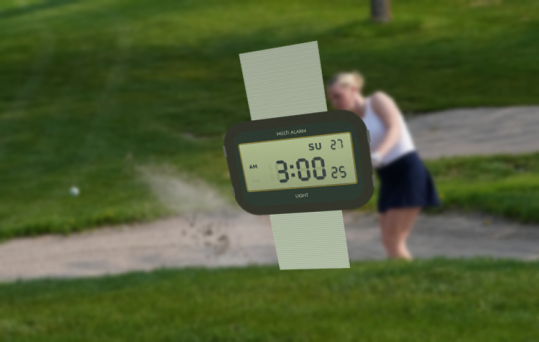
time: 3:00:25
